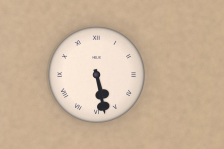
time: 5:28
